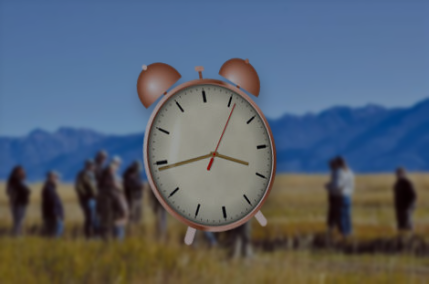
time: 3:44:06
